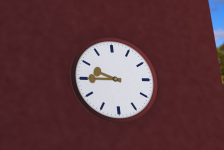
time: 9:45
